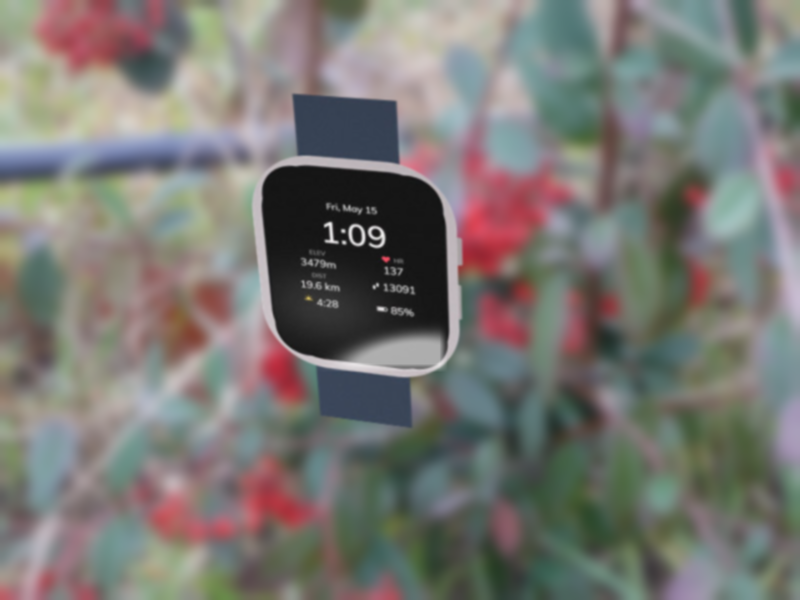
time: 1:09
